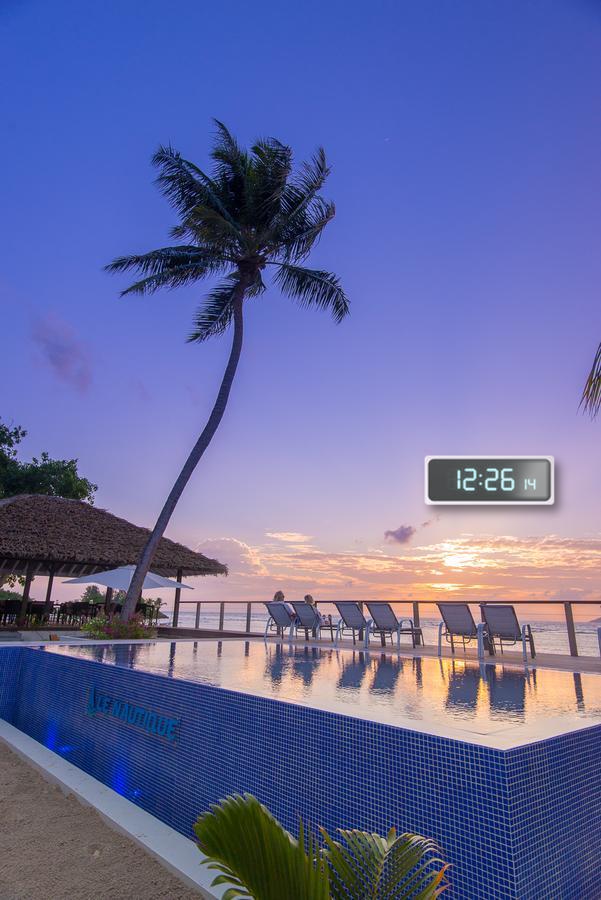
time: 12:26:14
